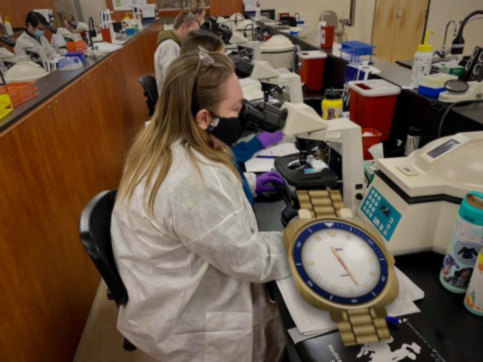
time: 11:27
